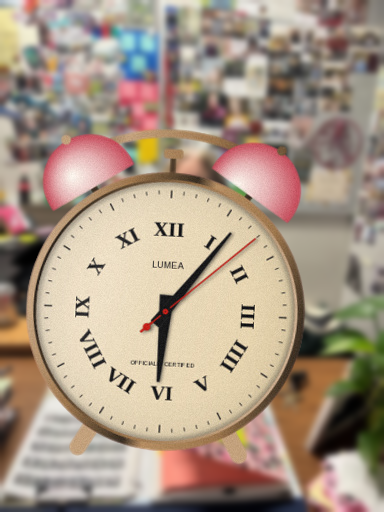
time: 6:06:08
